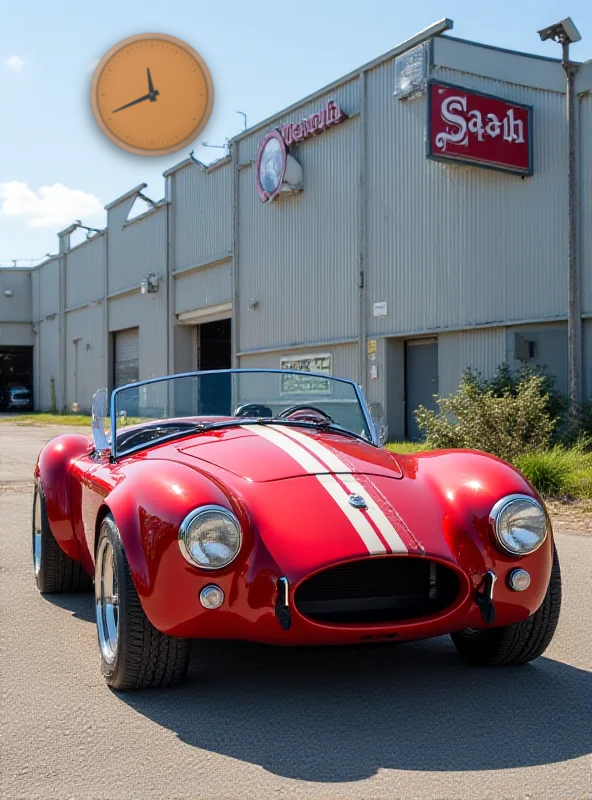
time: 11:41
